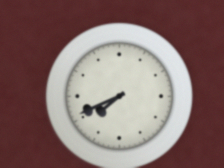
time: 7:41
